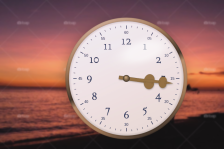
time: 3:16
